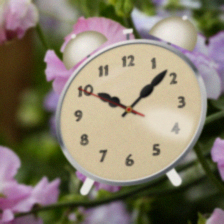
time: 10:07:50
